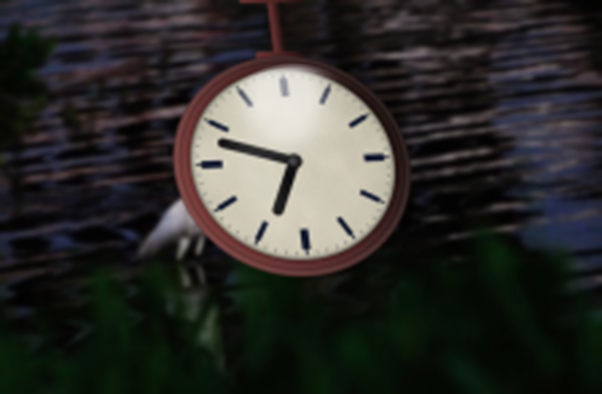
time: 6:48
